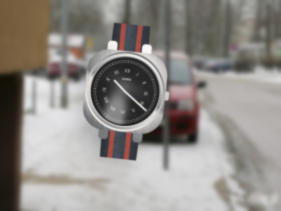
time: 10:21
